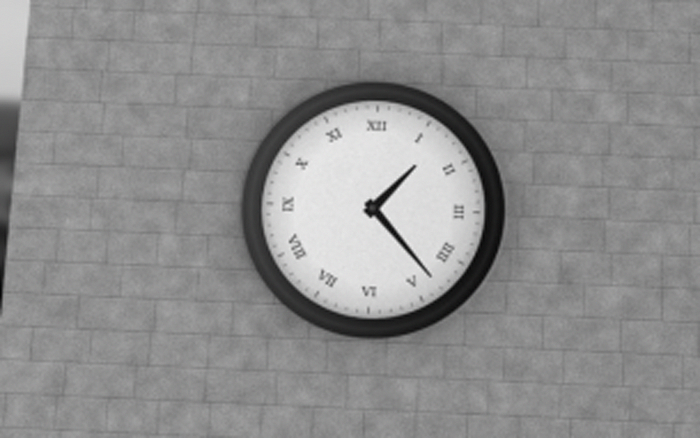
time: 1:23
